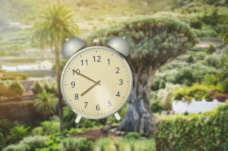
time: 7:50
